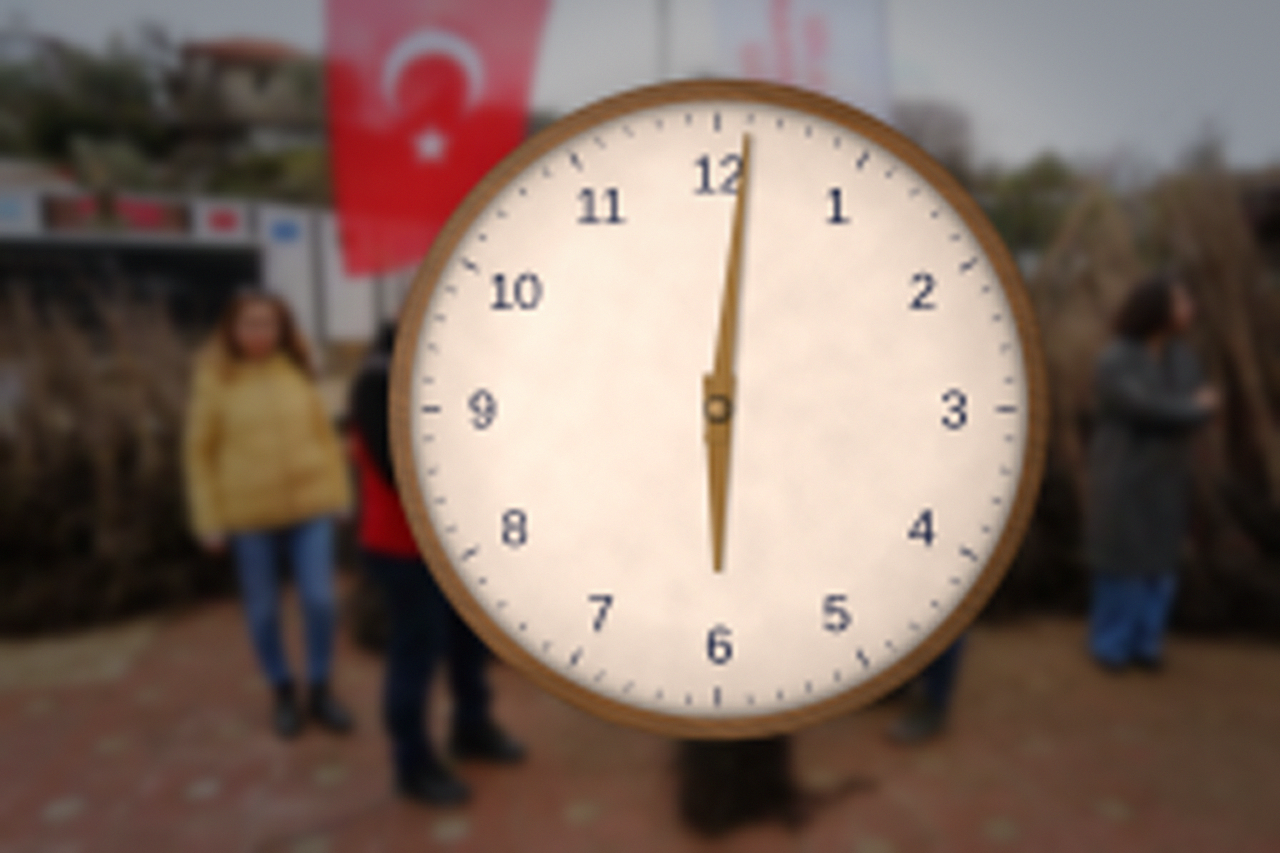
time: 6:01
